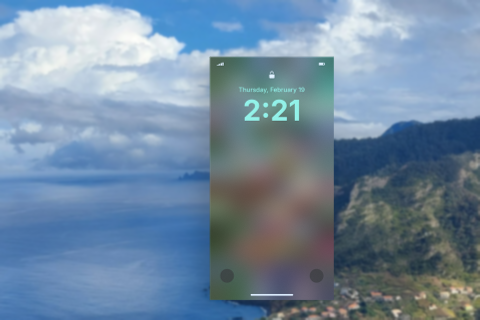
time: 2:21
